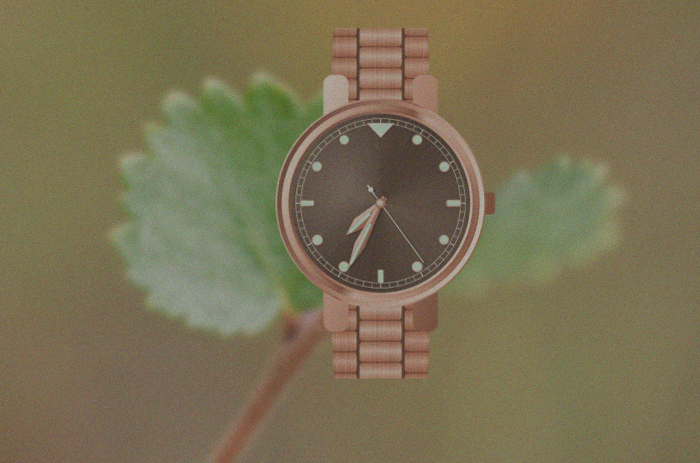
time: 7:34:24
